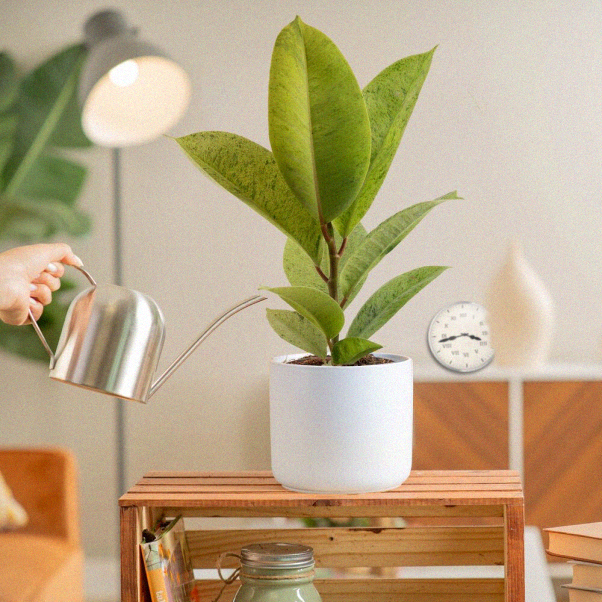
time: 3:43
